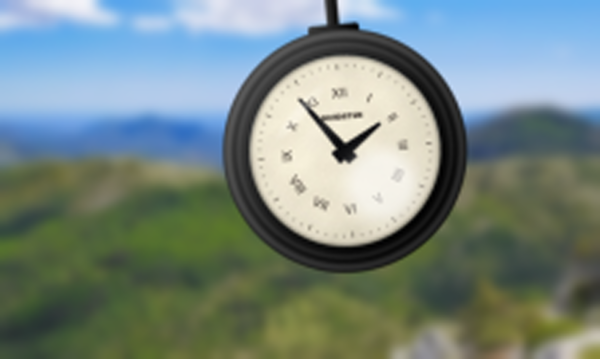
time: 1:54
